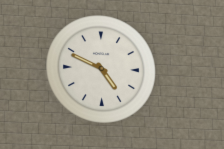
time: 4:49
